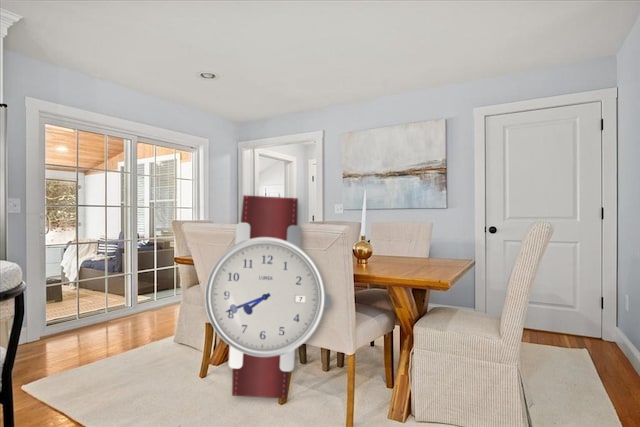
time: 7:41
